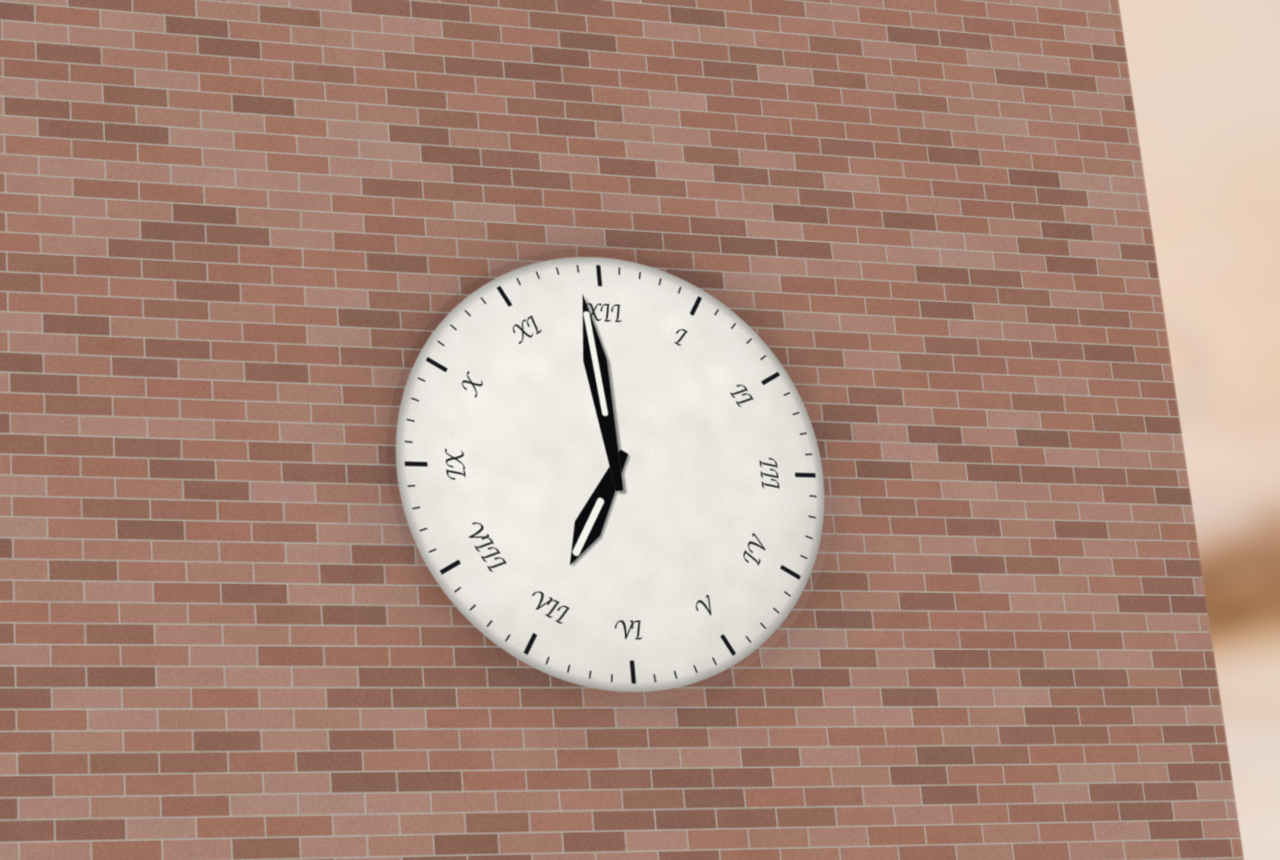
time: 6:59
